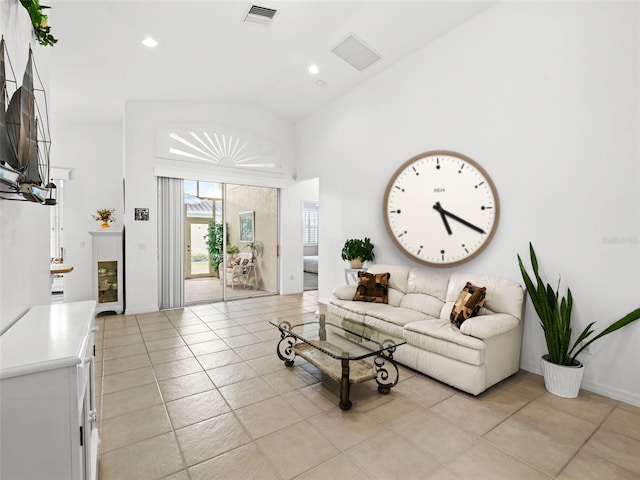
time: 5:20
